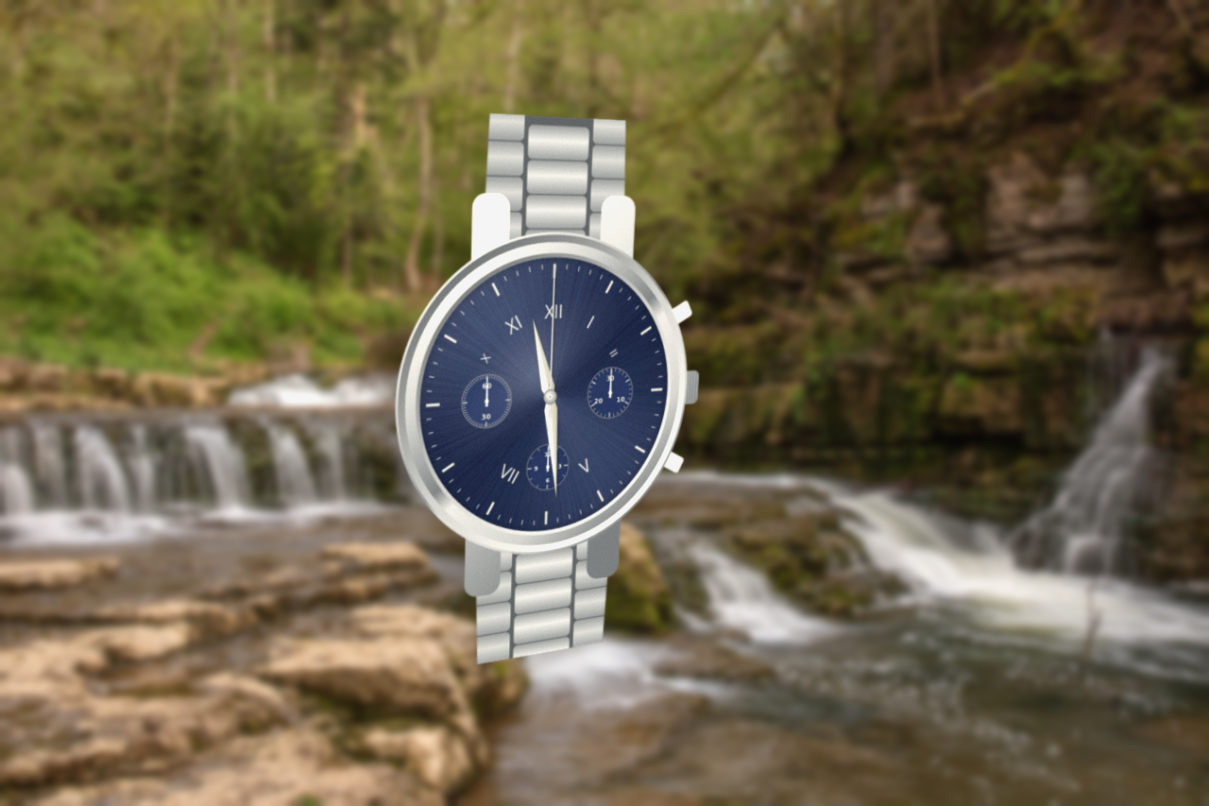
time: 11:29
